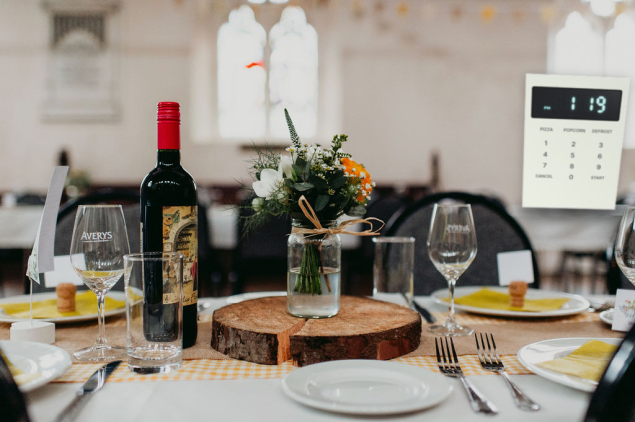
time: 1:19
